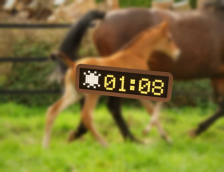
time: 1:08
